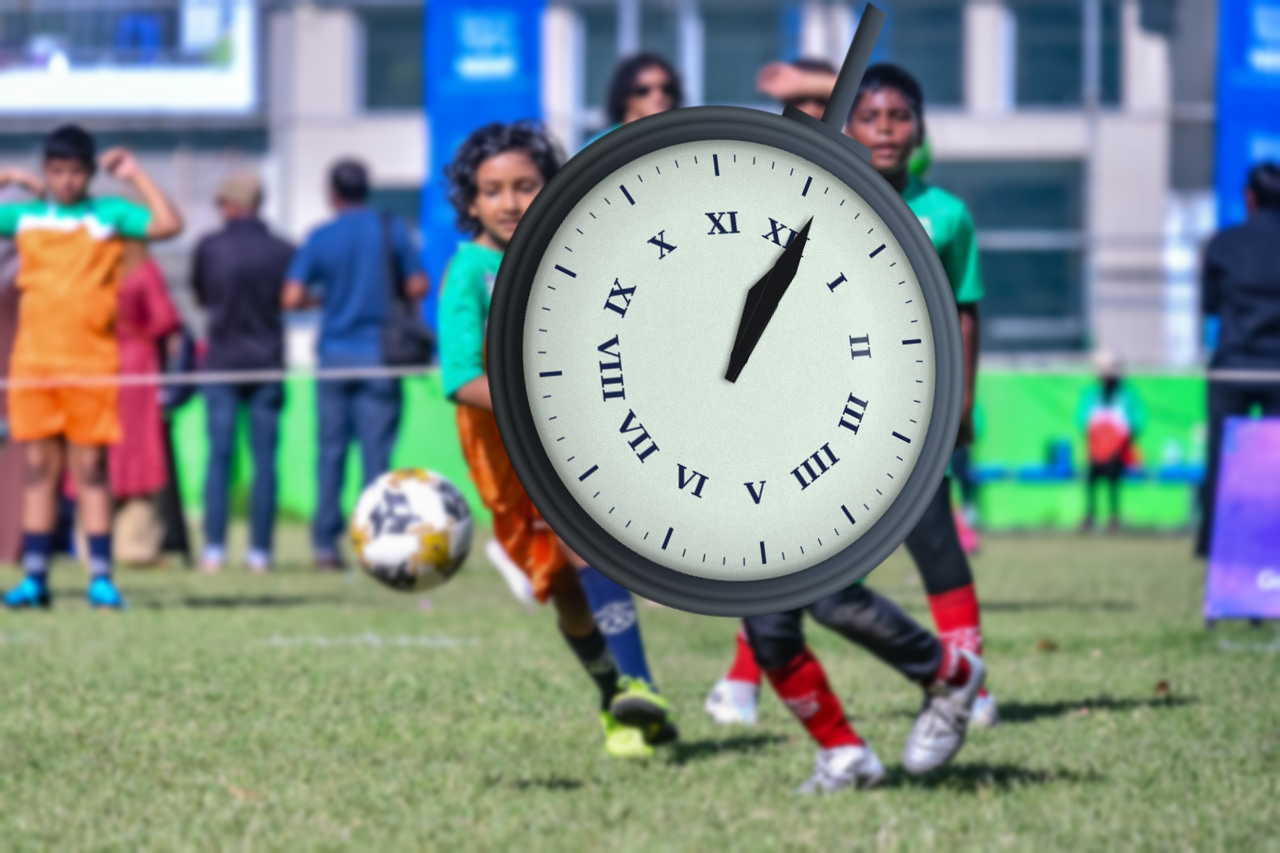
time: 12:01
